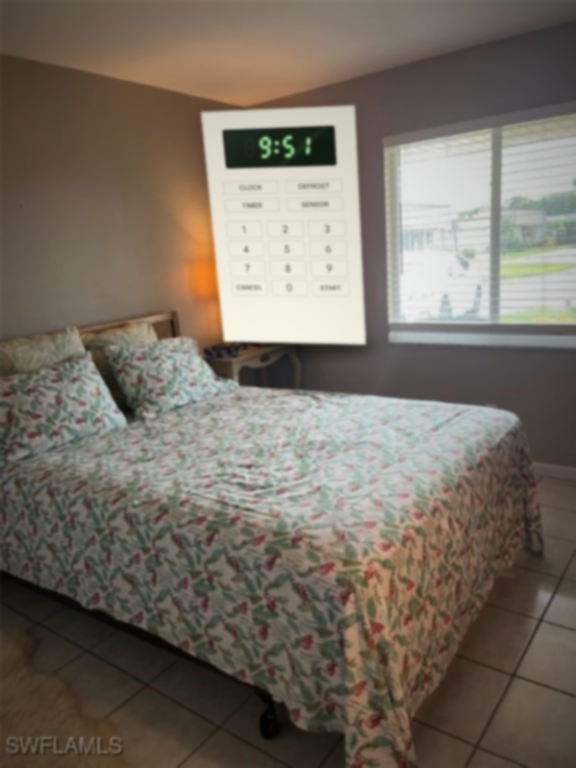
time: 9:51
